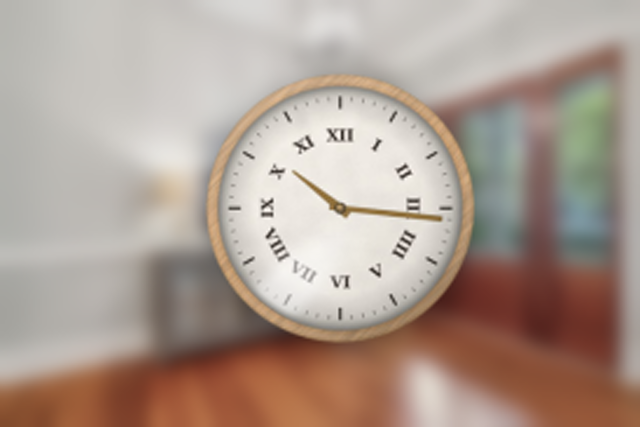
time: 10:16
